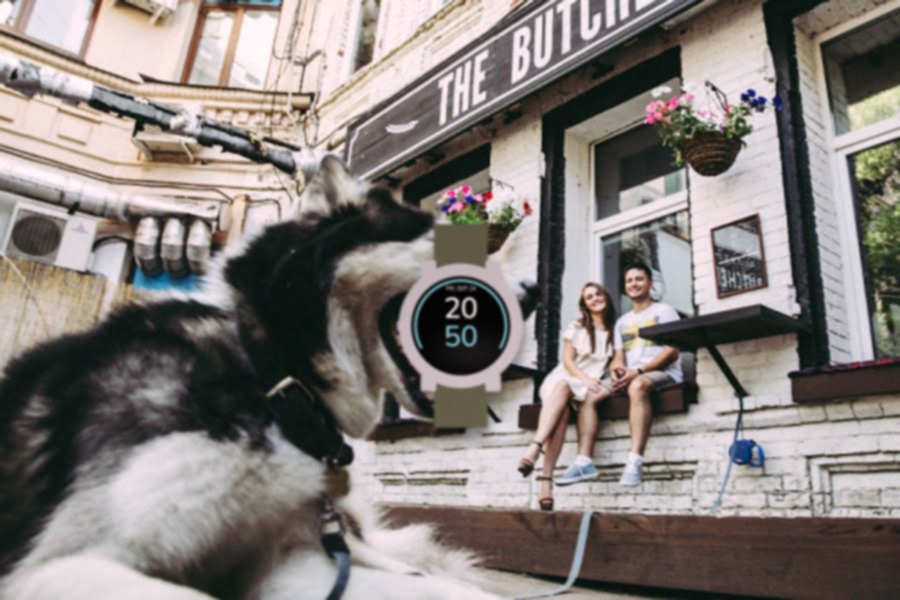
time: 20:50
